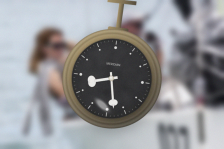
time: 8:28
